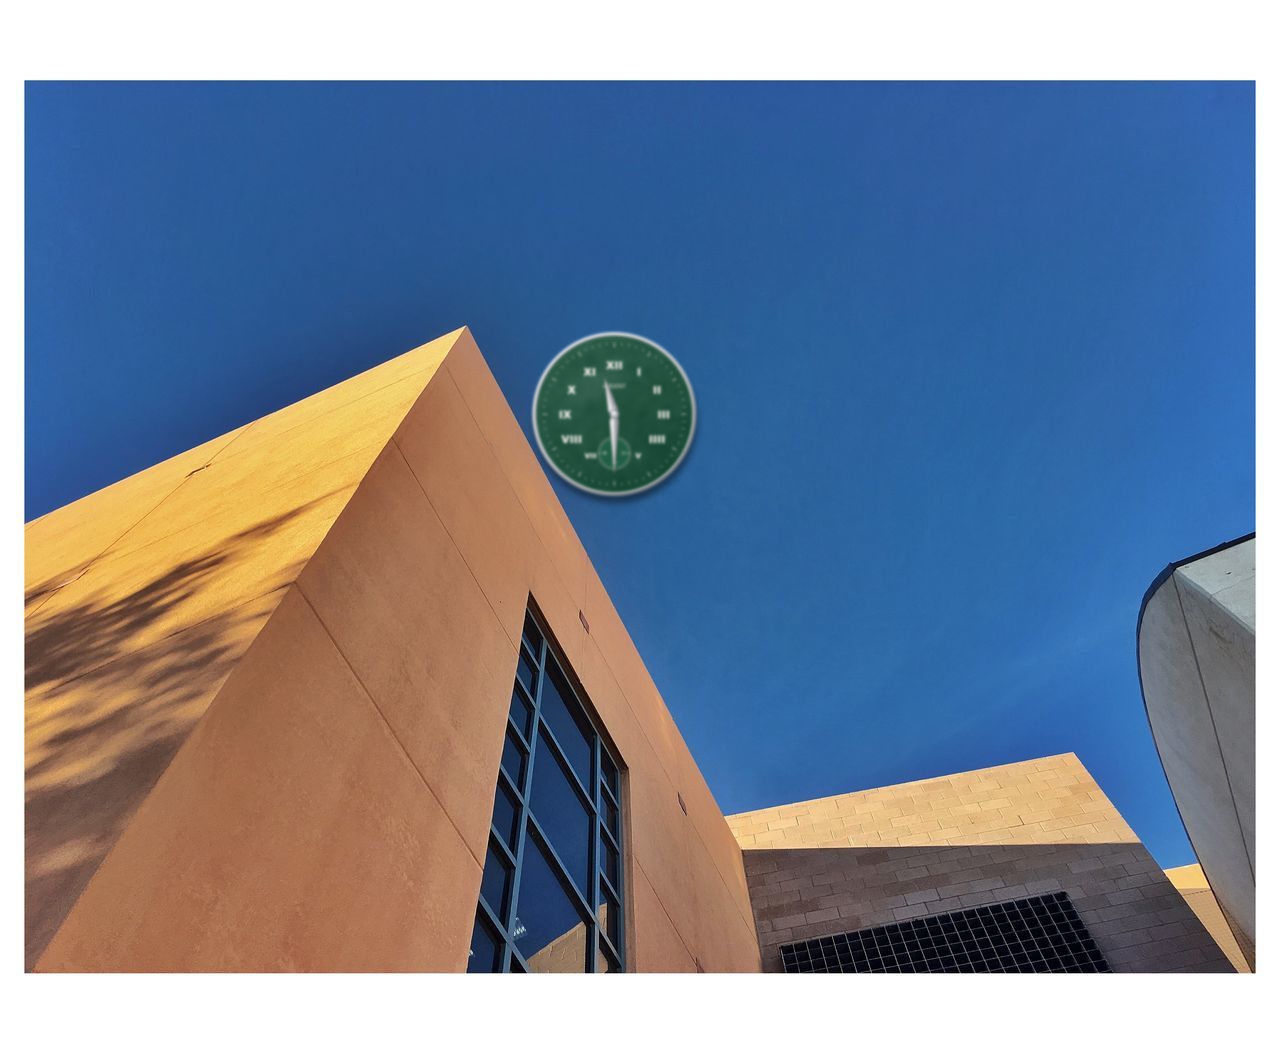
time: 11:30
